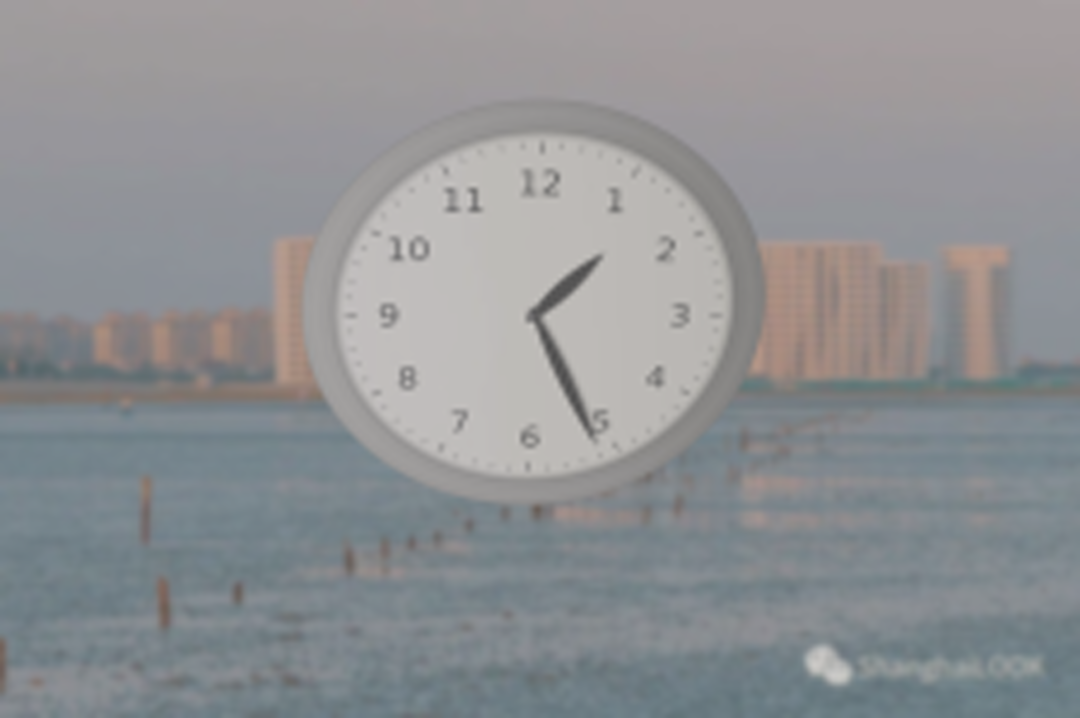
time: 1:26
